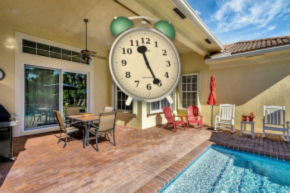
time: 11:26
